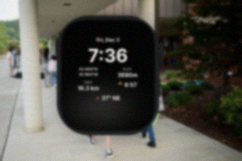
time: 7:36
